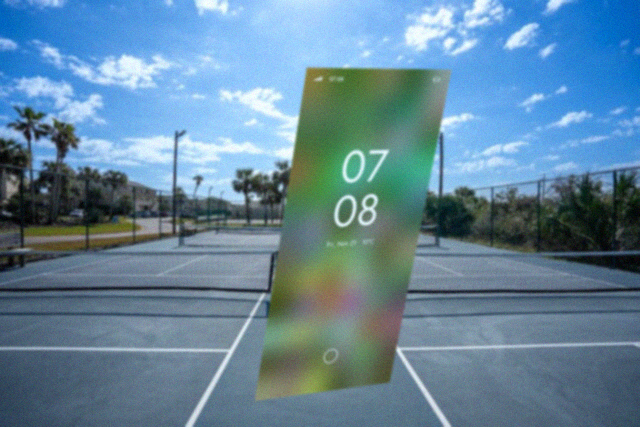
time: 7:08
